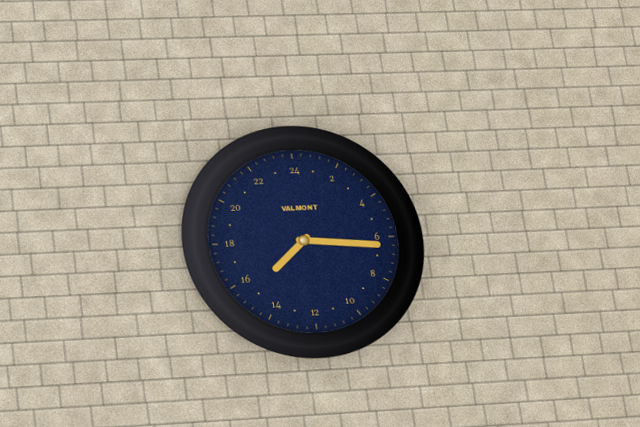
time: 15:16
